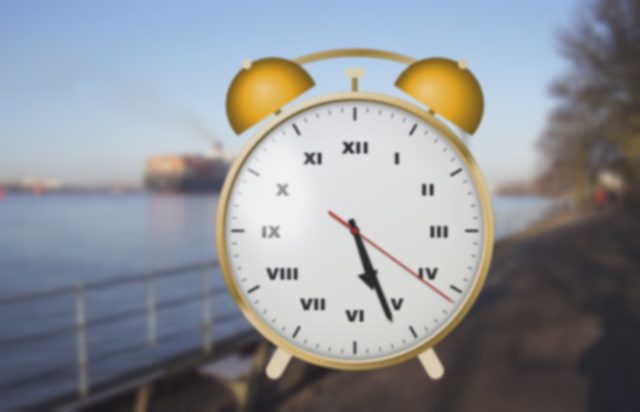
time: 5:26:21
